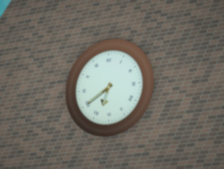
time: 6:40
